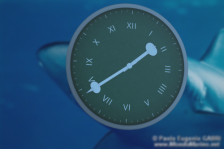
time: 1:39
